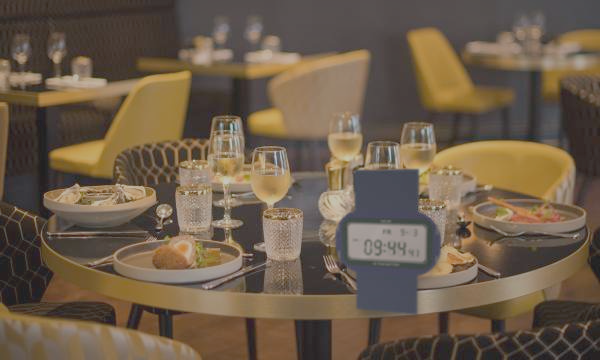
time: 9:44
